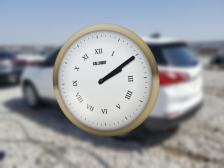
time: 2:10
